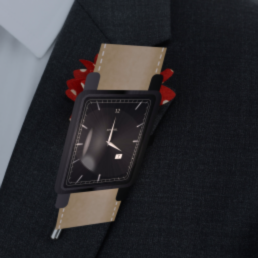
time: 4:00
